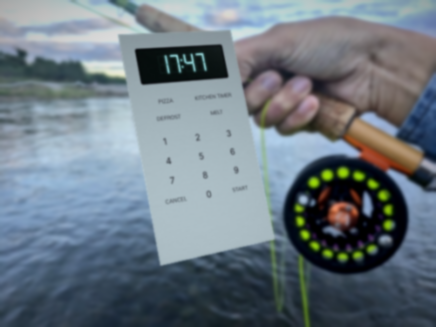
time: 17:47
